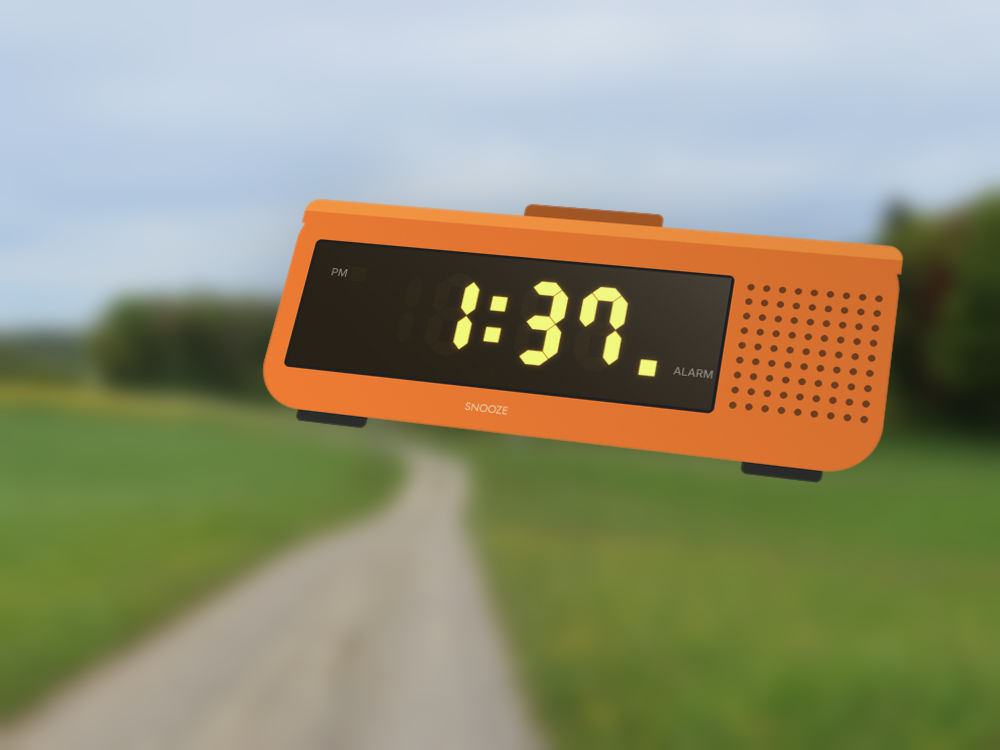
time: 1:37
